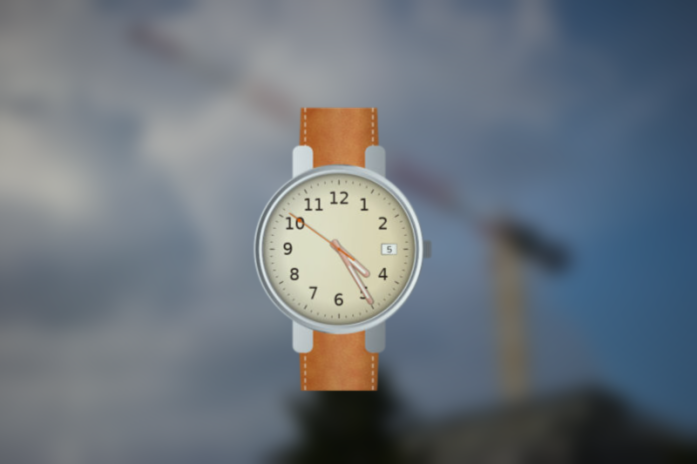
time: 4:24:51
